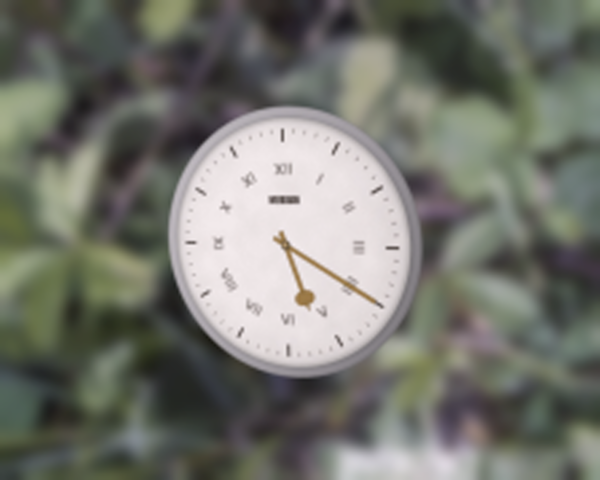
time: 5:20
